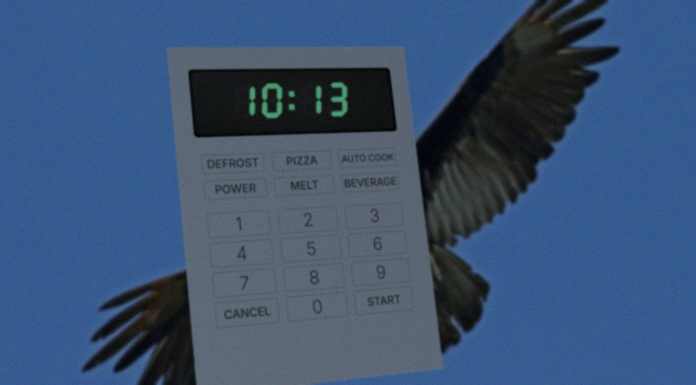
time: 10:13
